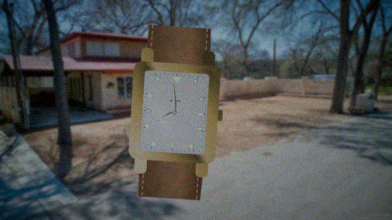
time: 7:59
